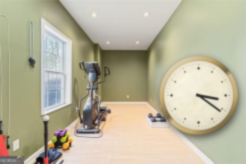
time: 3:21
